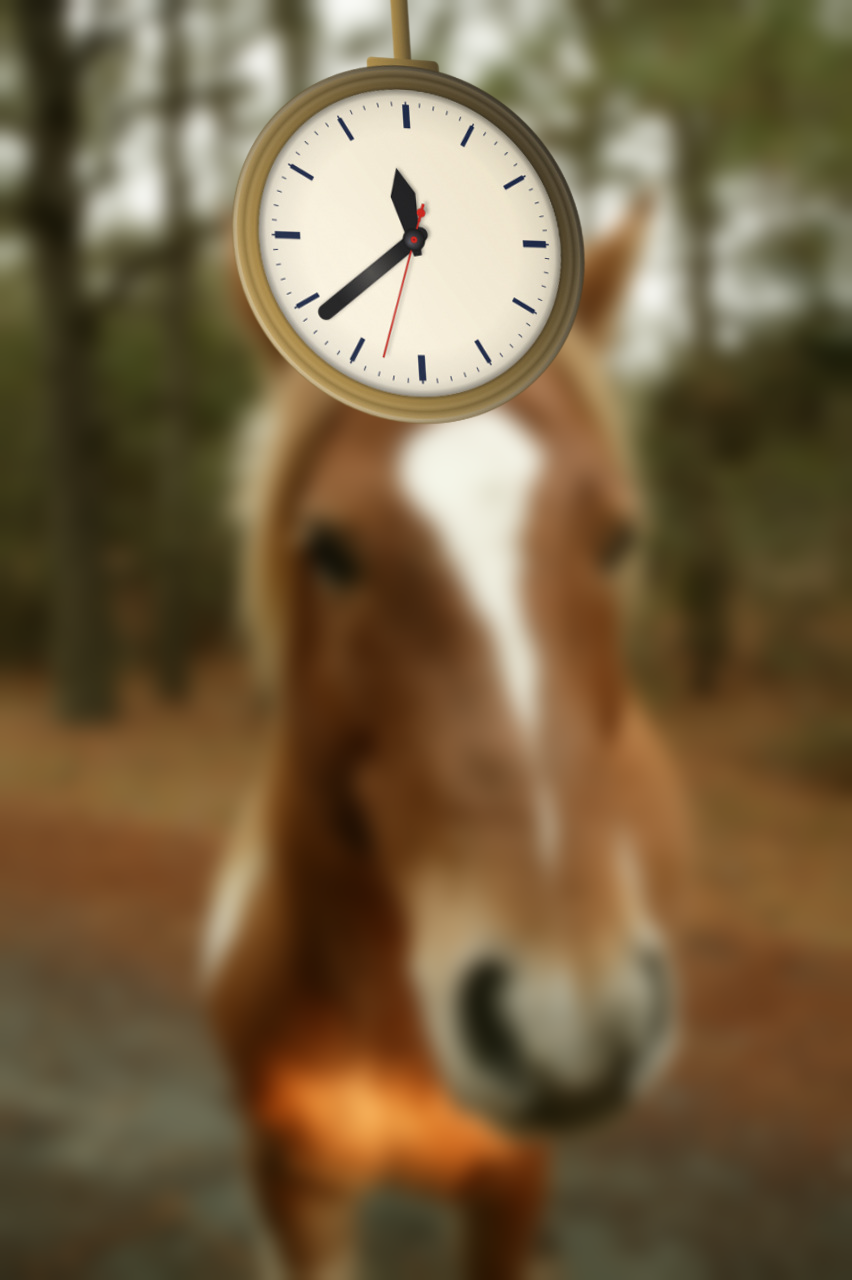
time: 11:38:33
